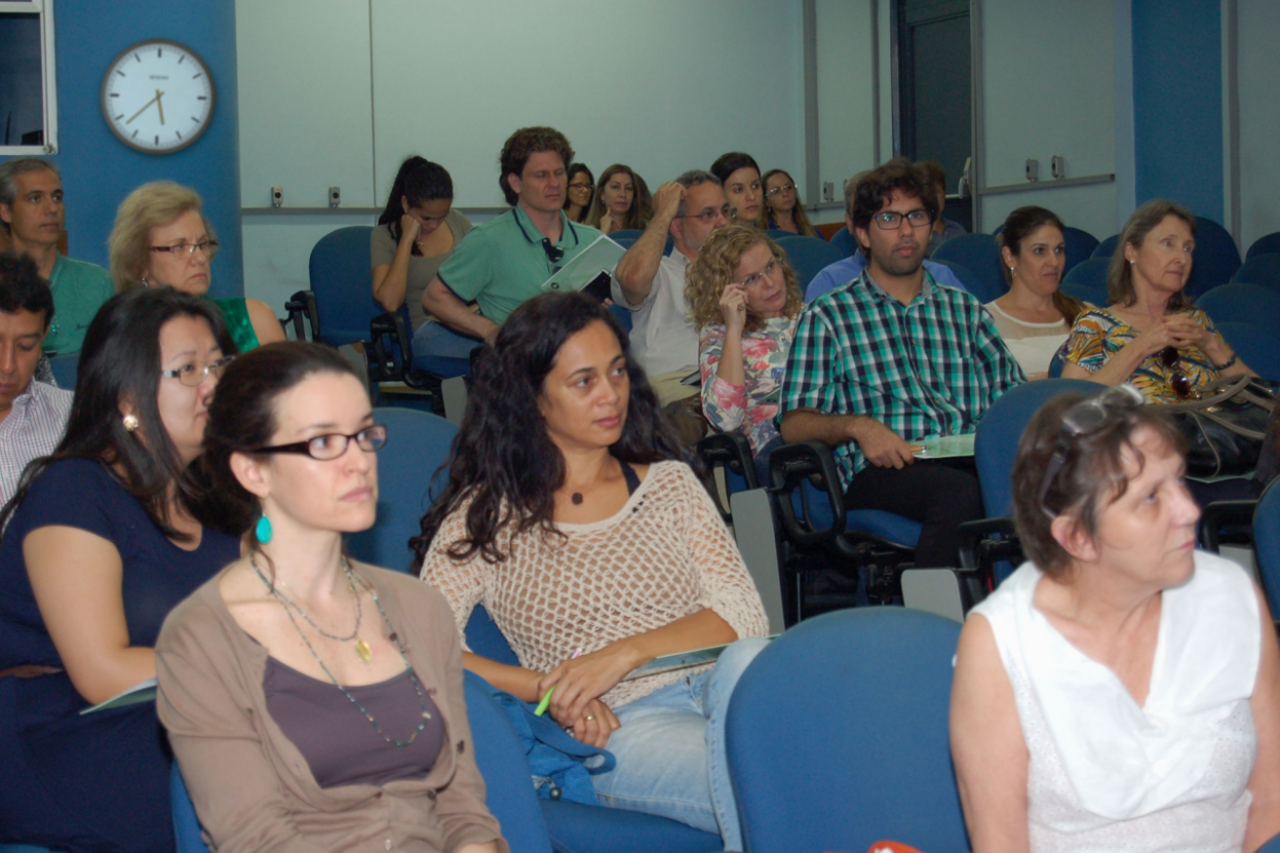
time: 5:38
